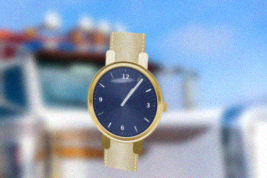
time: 1:06
